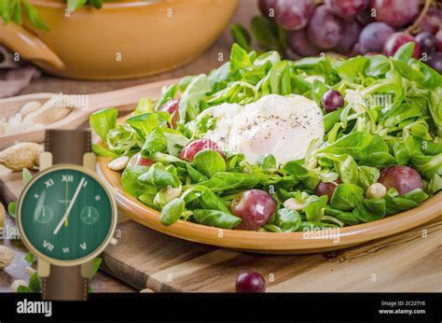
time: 7:04
